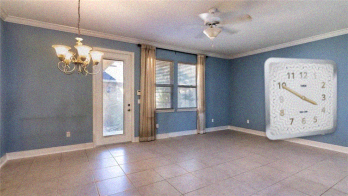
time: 3:50
